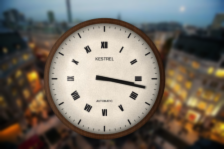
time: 3:17
